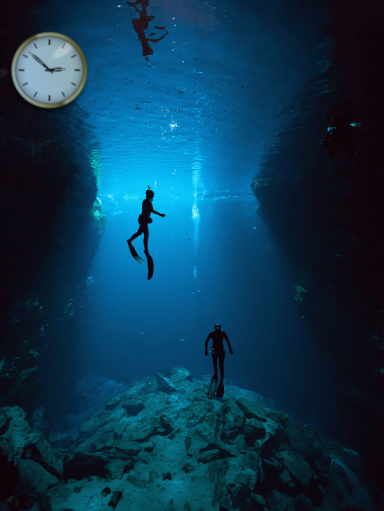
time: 2:52
